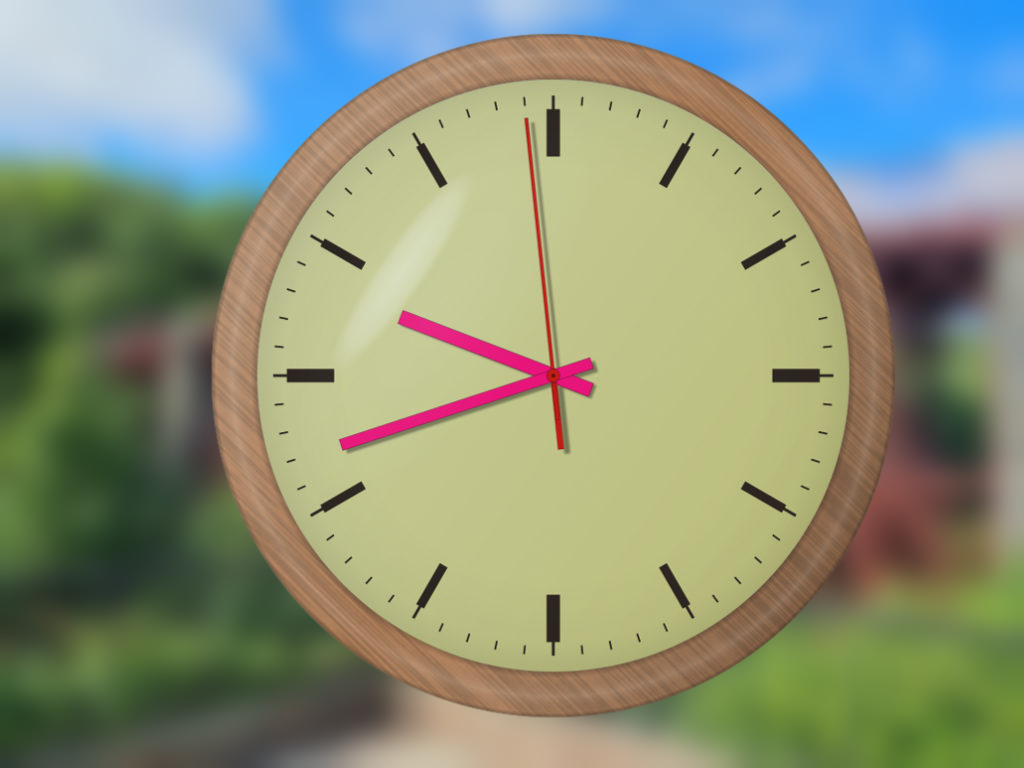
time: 9:41:59
